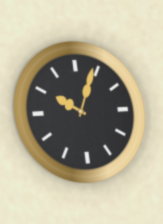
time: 10:04
